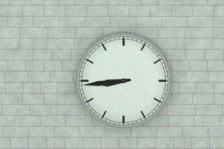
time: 8:44
